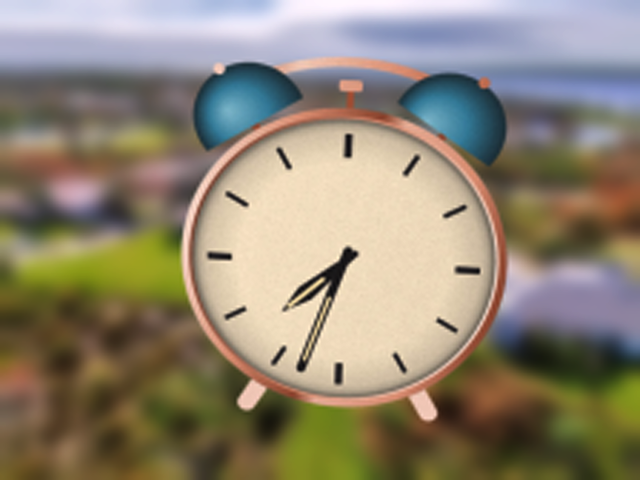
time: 7:33
